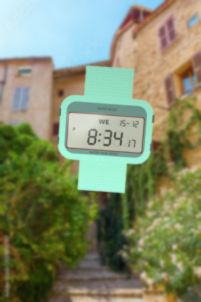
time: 8:34
